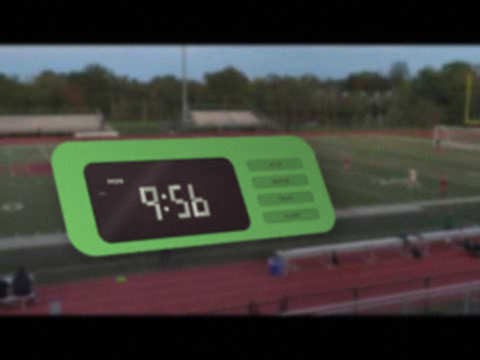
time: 9:56
